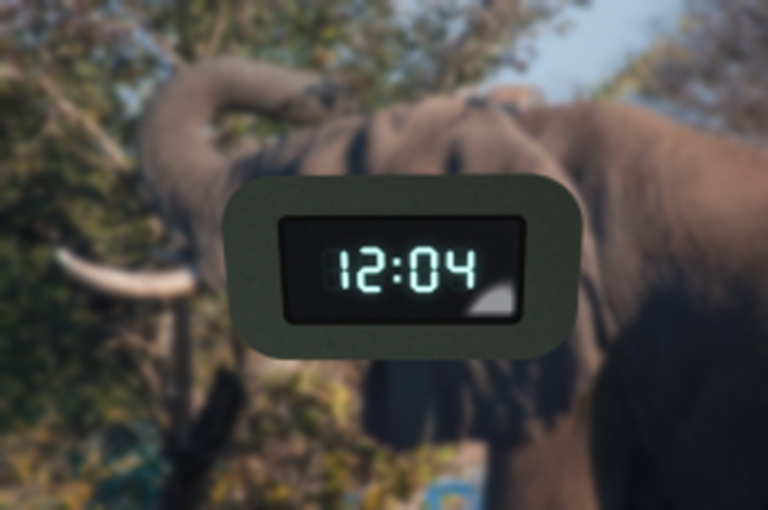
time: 12:04
